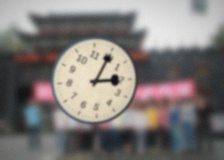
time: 2:00
